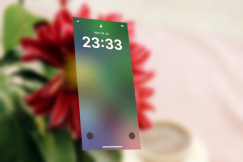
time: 23:33
